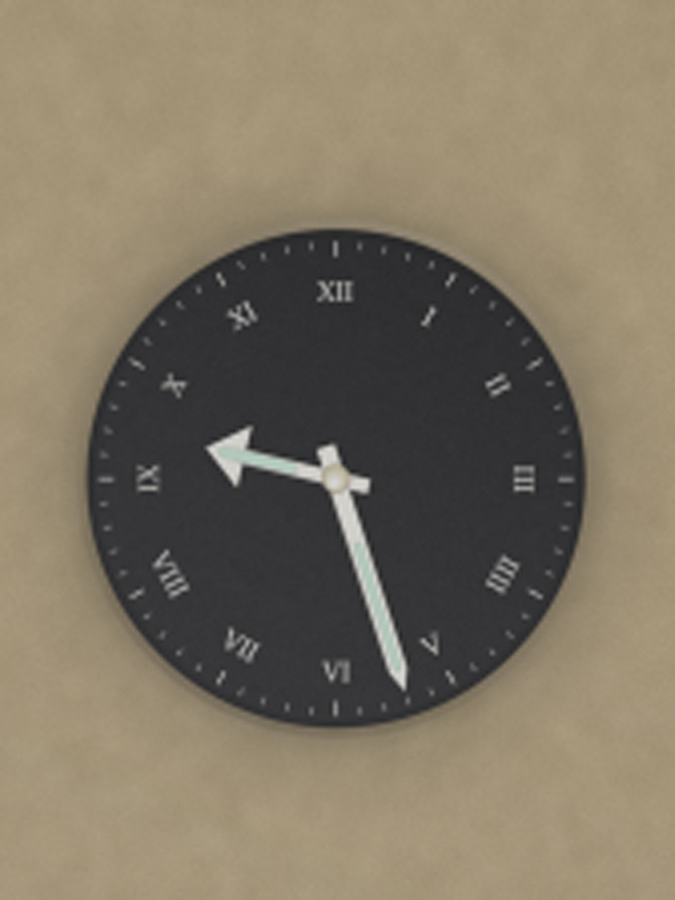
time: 9:27
